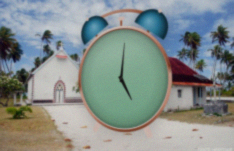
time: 5:01
